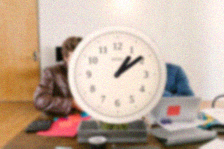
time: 1:09
